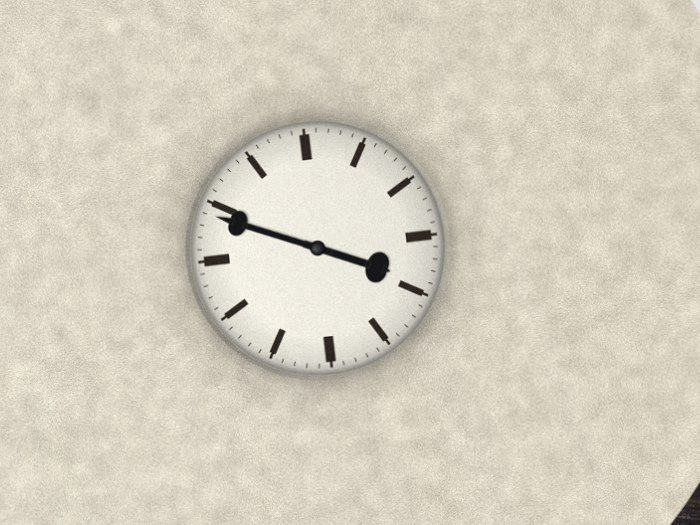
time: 3:49
